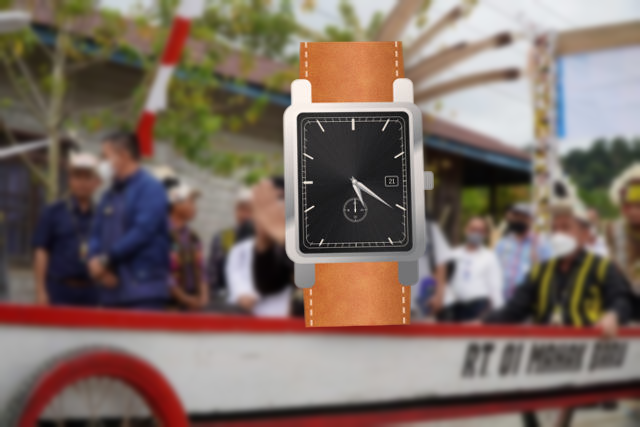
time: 5:21
